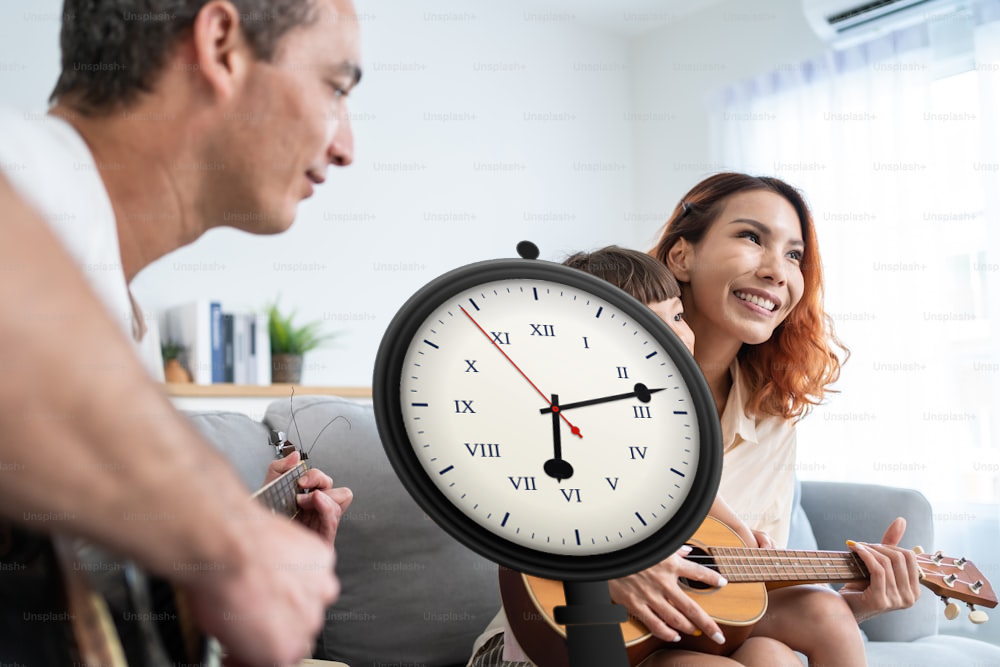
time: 6:12:54
